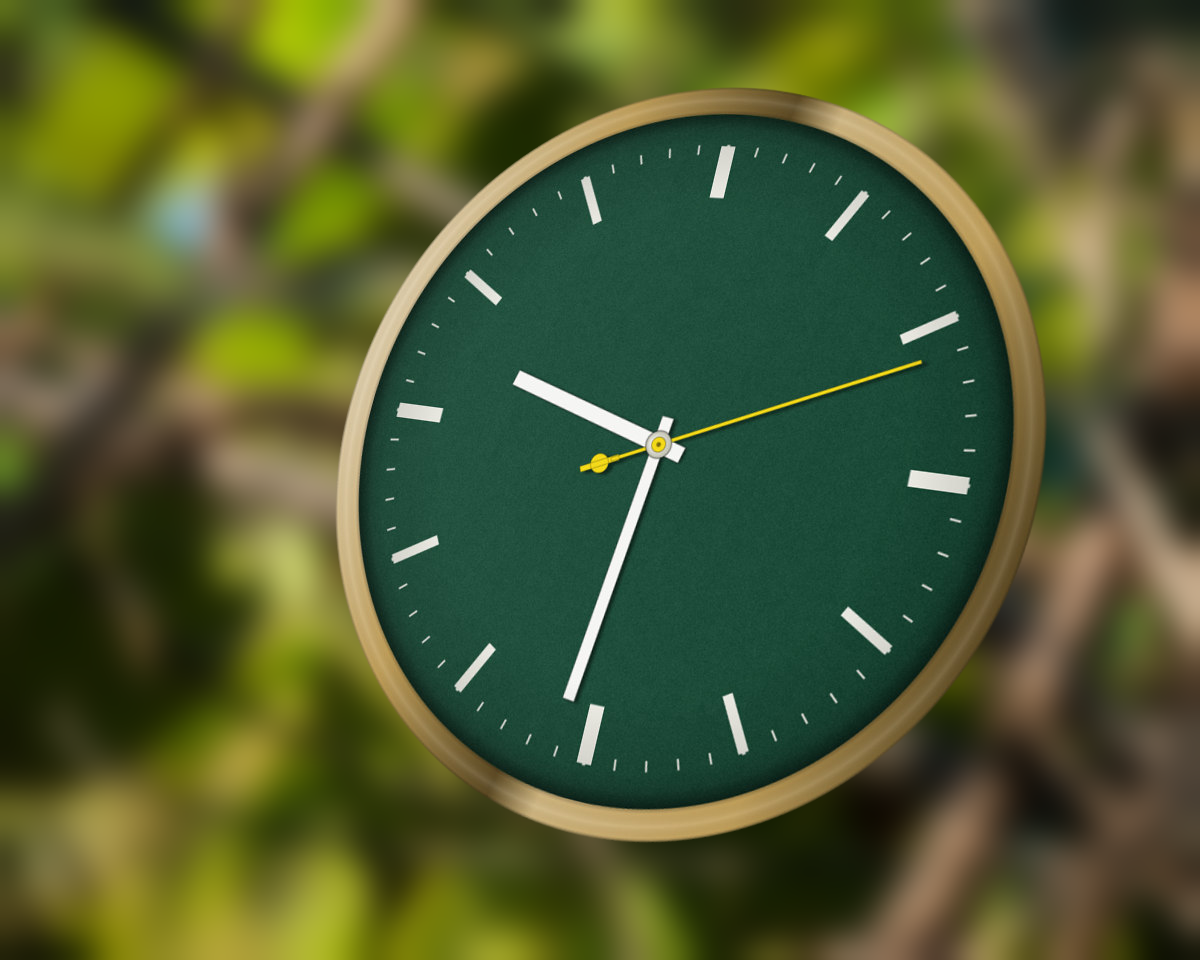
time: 9:31:11
